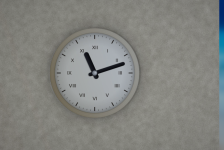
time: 11:12
